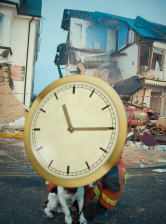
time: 11:15
